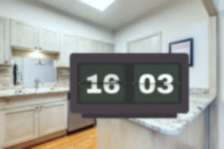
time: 16:03
